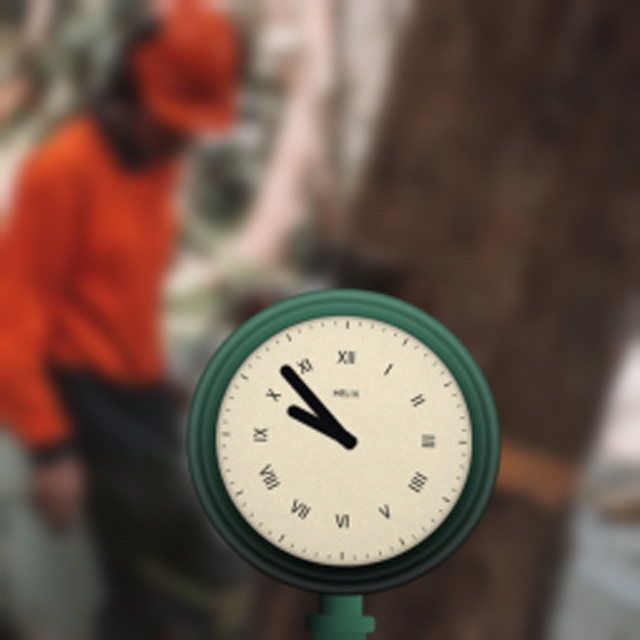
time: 9:53
